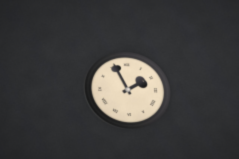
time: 1:56
